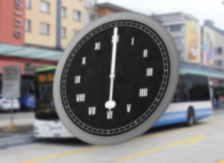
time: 6:00
